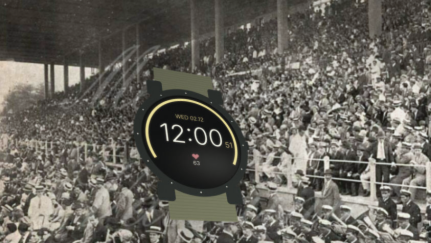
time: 12:00
